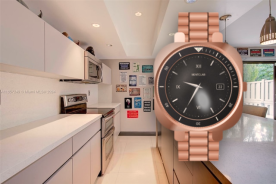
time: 9:35
